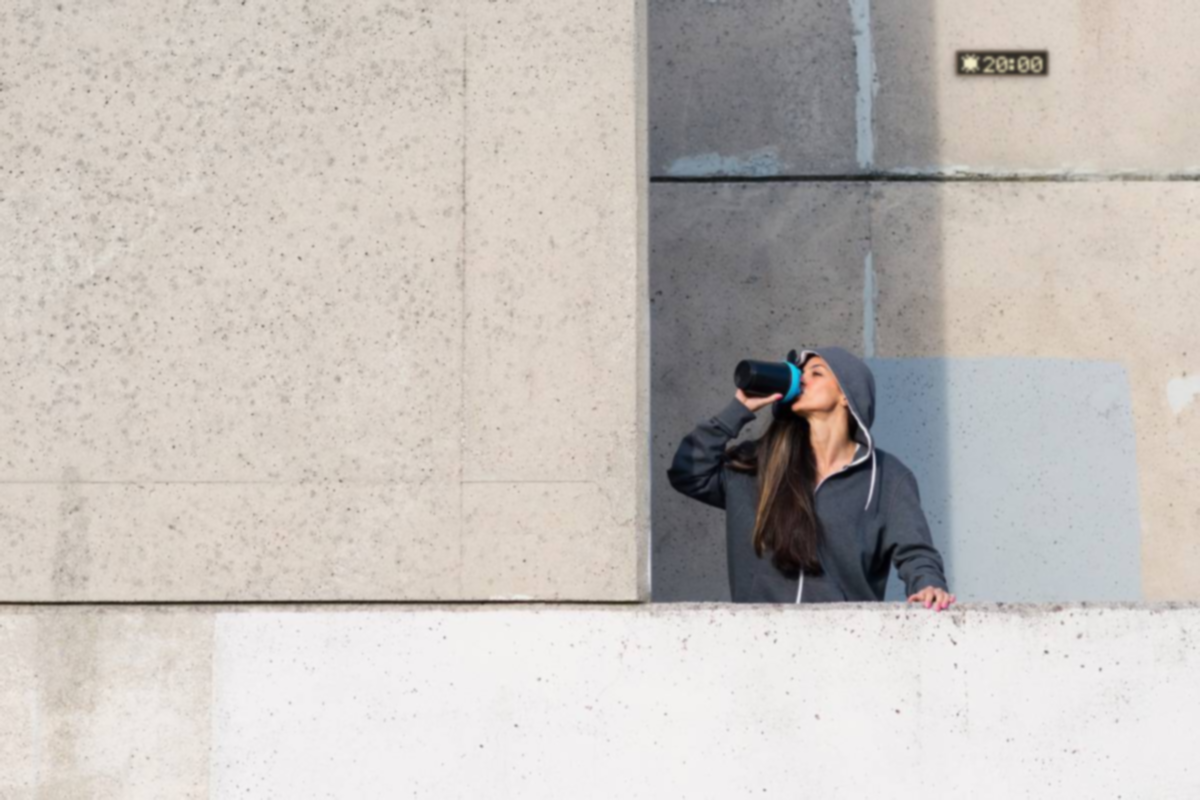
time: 20:00
